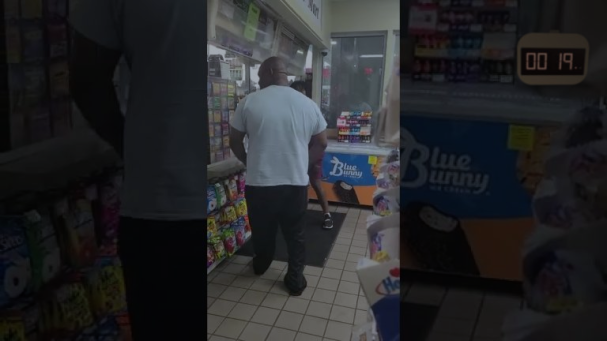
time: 0:19
